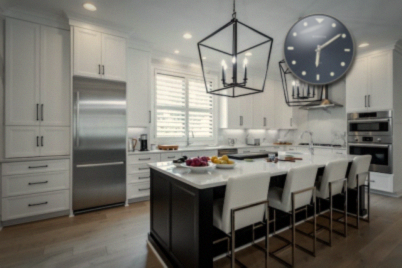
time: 6:09
